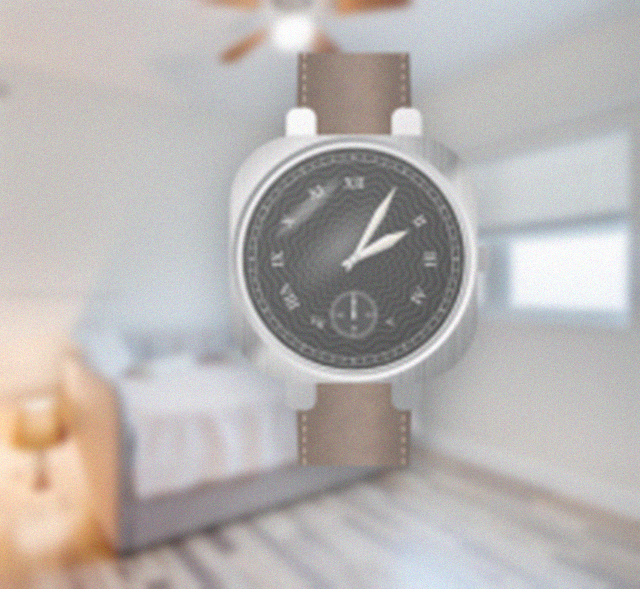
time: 2:05
